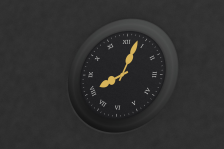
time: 8:03
